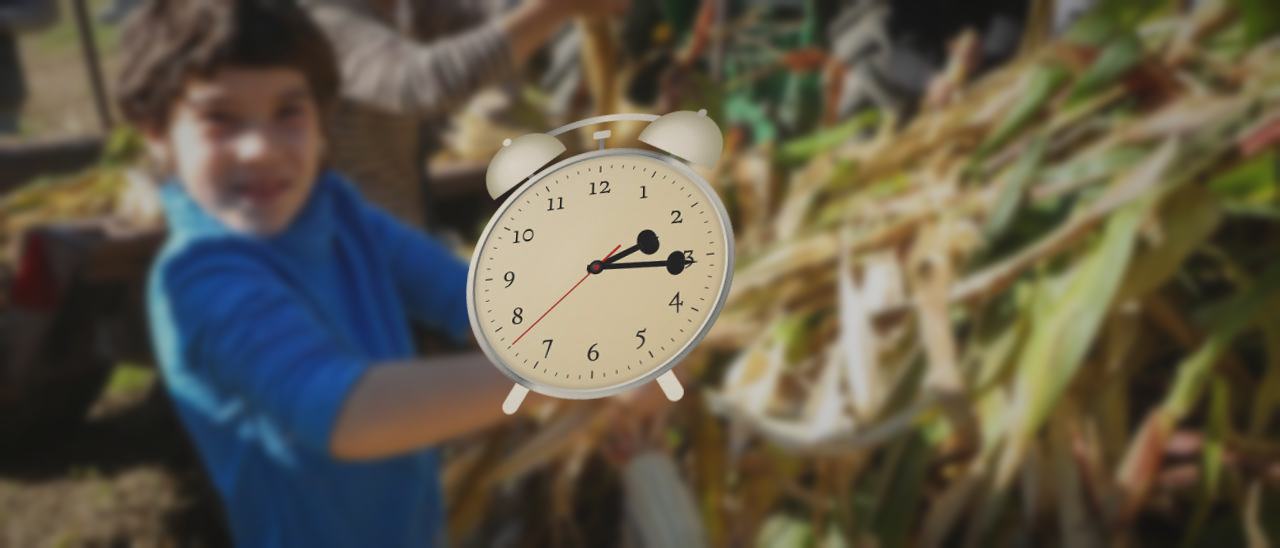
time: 2:15:38
